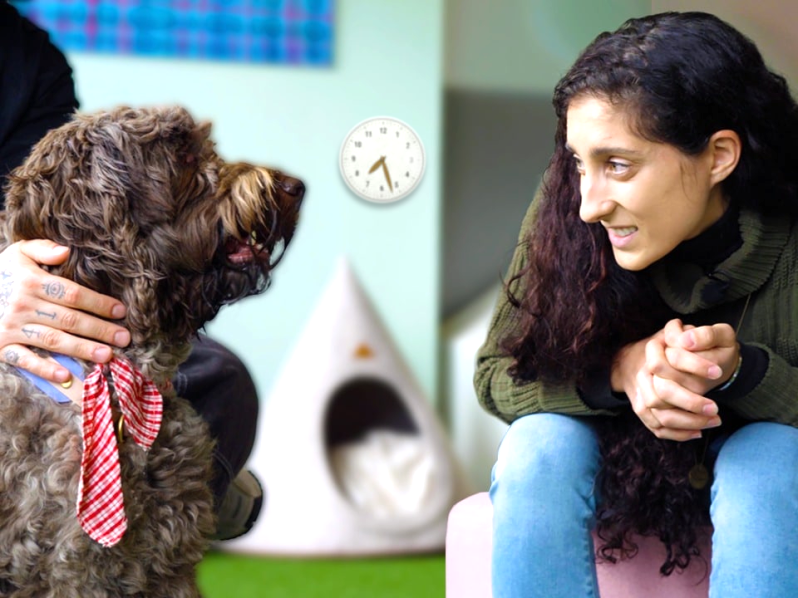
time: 7:27
